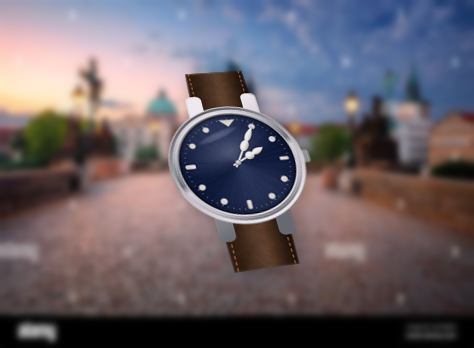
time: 2:05
